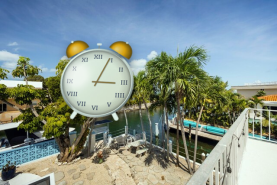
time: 3:04
